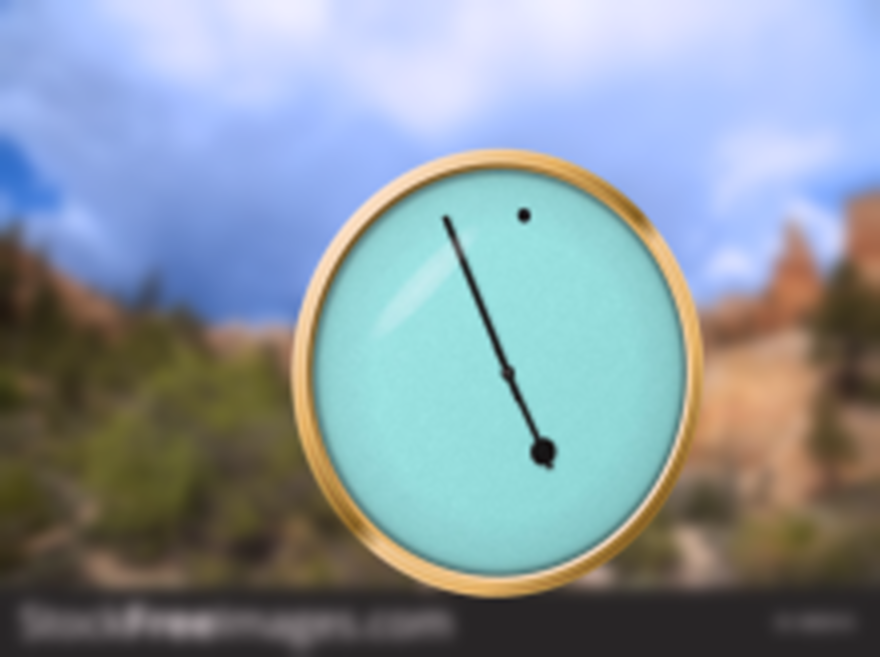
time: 4:55
